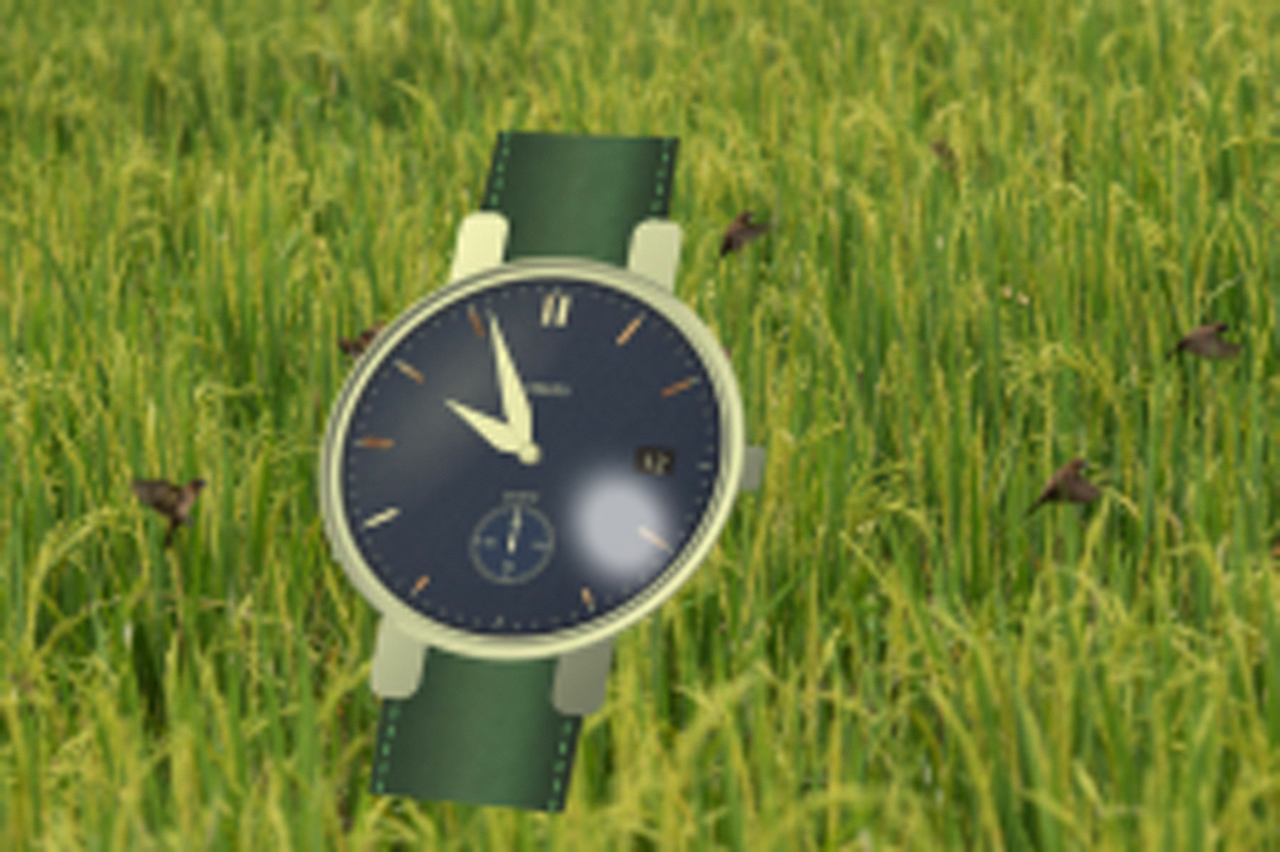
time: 9:56
